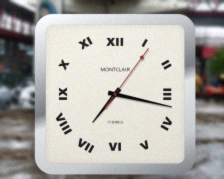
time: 7:17:06
